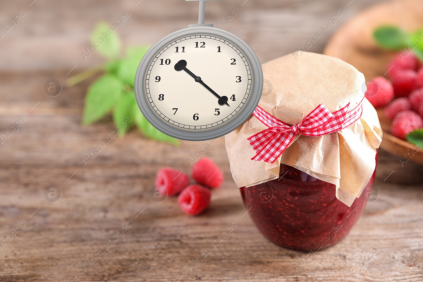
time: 10:22
